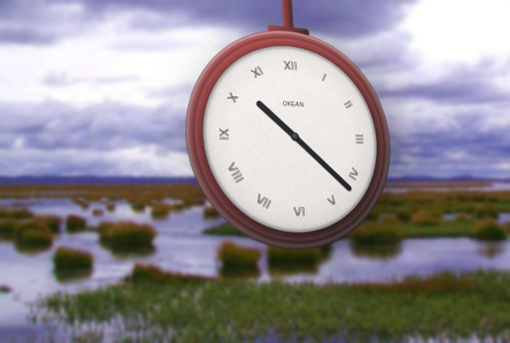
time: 10:22
